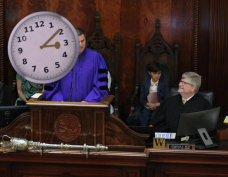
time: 3:09
